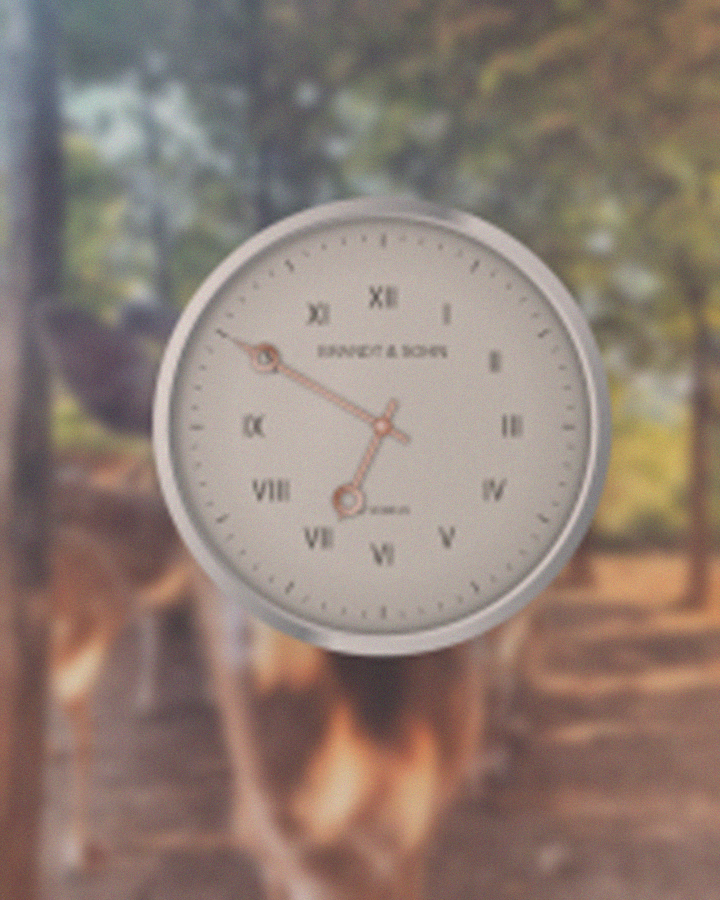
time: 6:50
